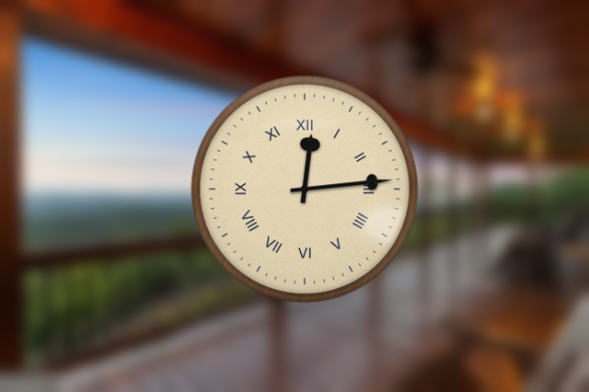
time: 12:14
